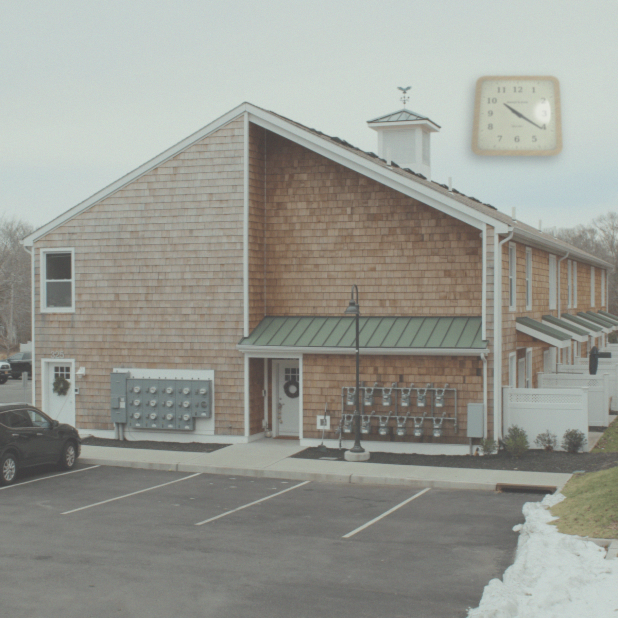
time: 10:21
